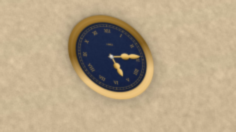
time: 5:14
